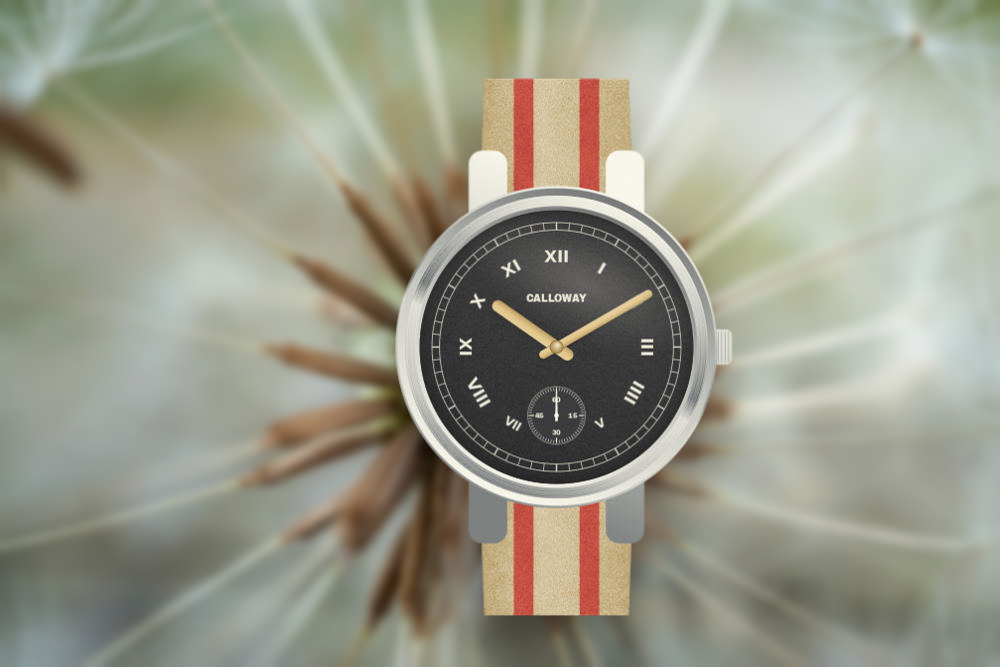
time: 10:10
